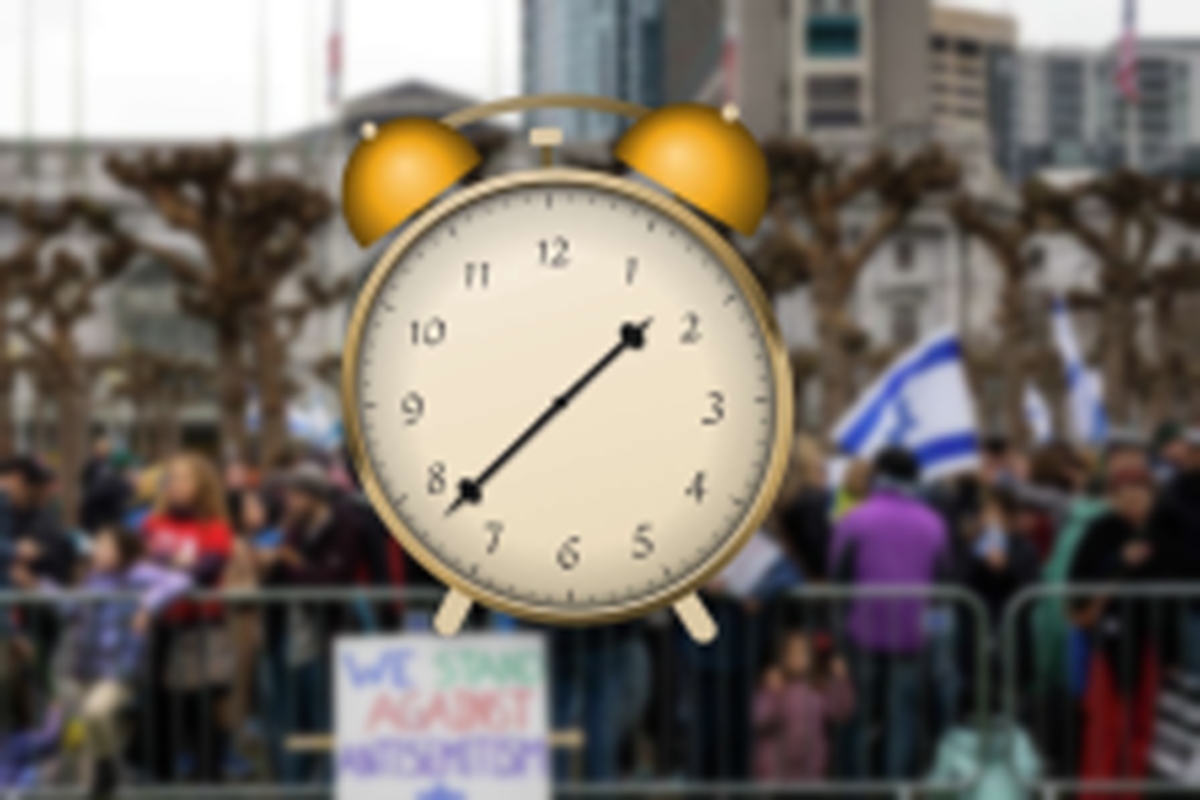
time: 1:38
